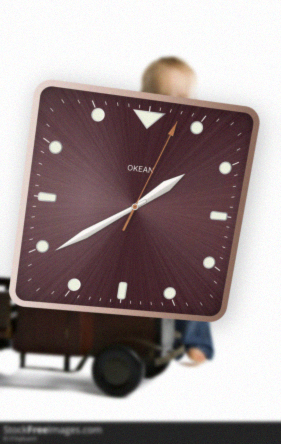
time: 1:39:03
